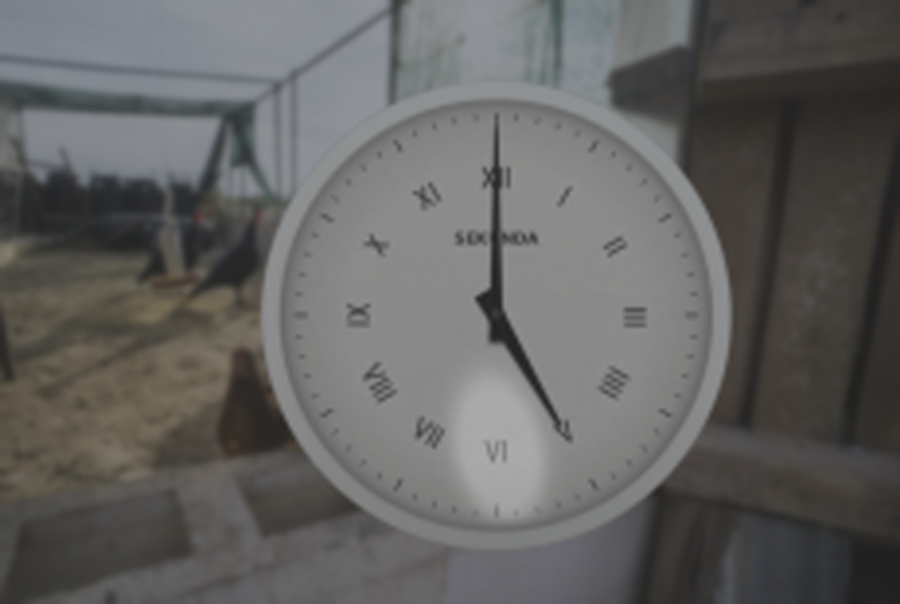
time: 5:00
